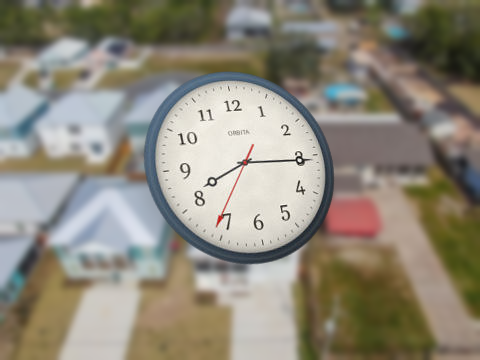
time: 8:15:36
